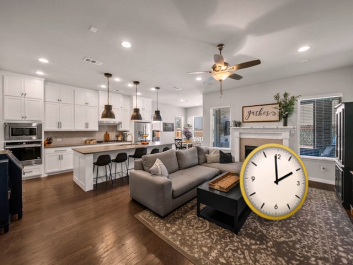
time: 1:59
